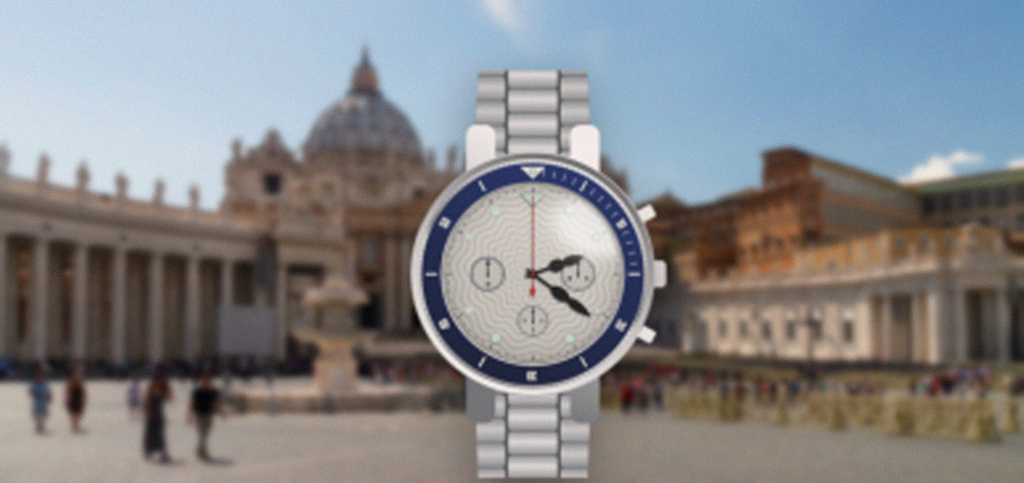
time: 2:21
